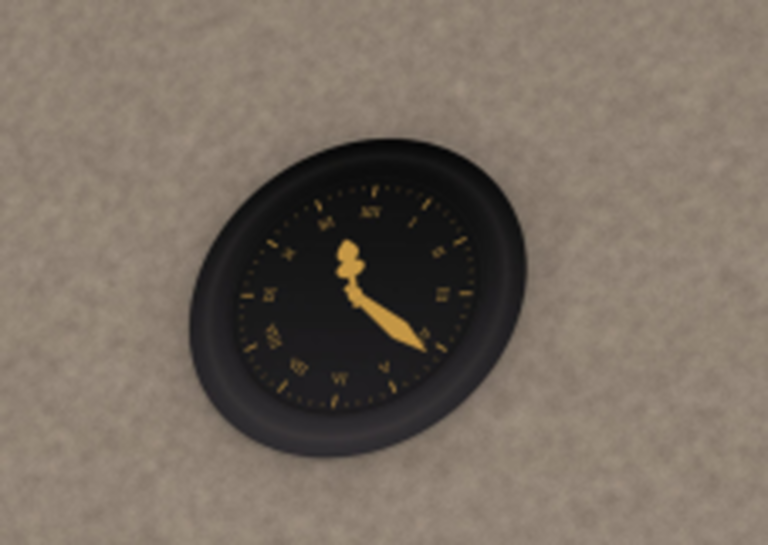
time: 11:21
